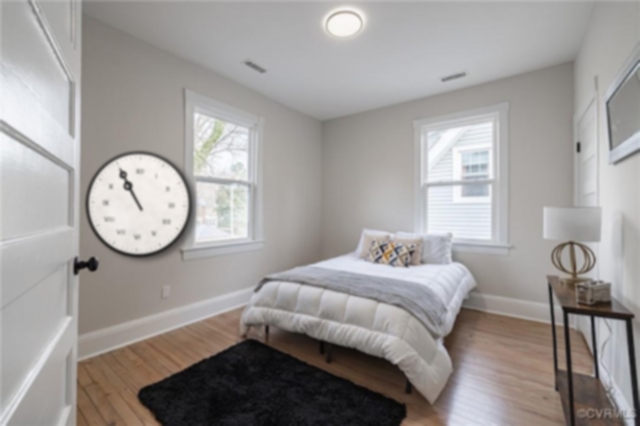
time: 10:55
